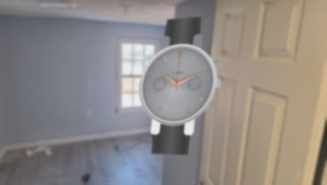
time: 10:11
